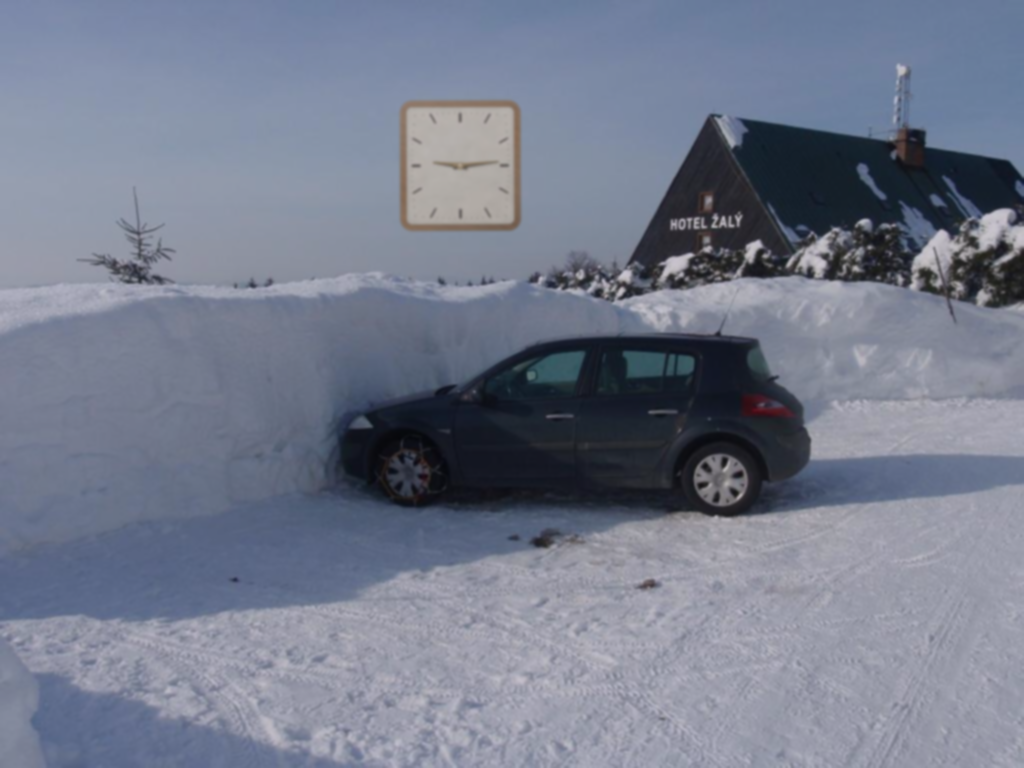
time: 9:14
